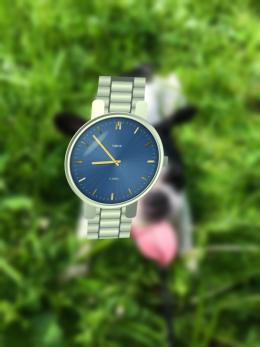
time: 8:53
